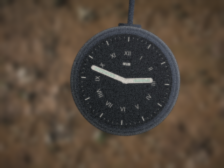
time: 2:48
